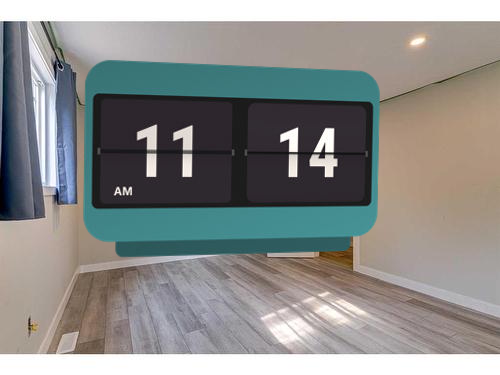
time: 11:14
